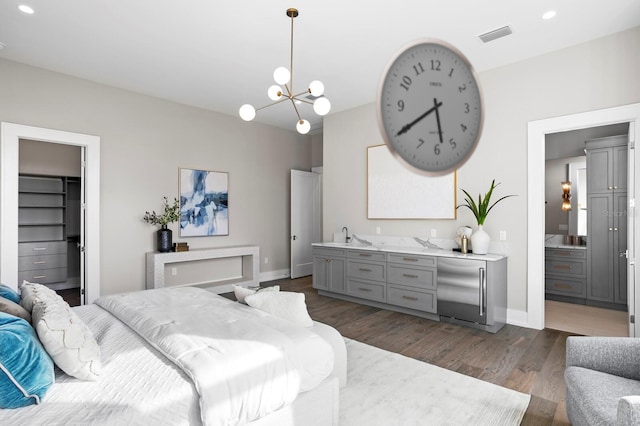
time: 5:40
